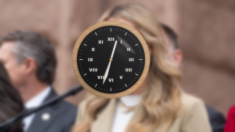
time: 12:33
